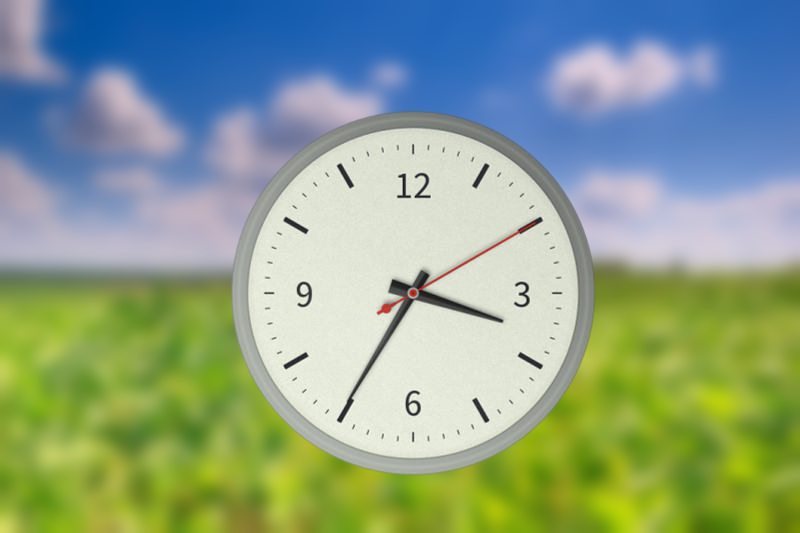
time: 3:35:10
